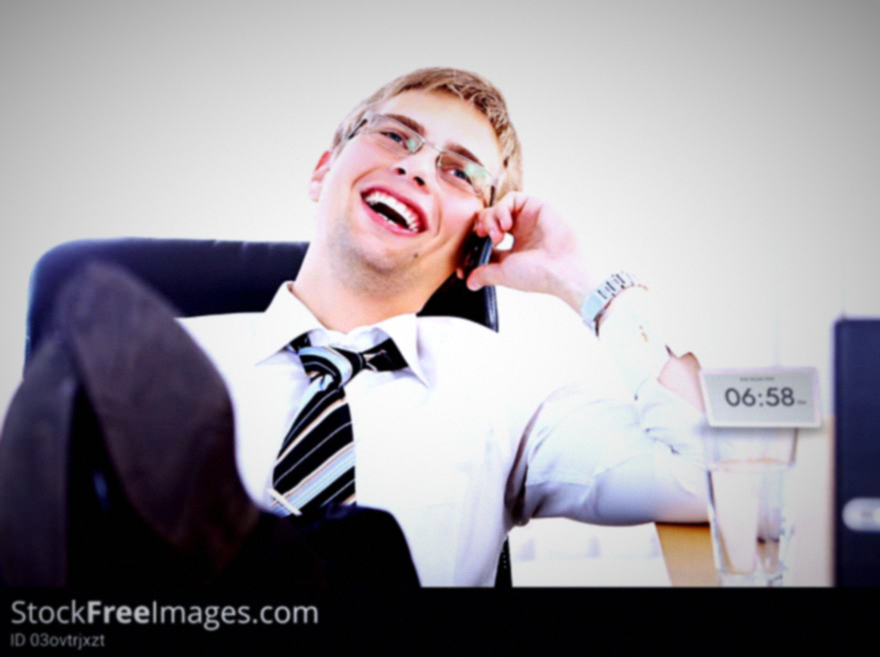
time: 6:58
